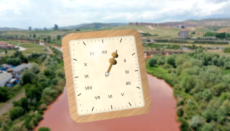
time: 1:05
